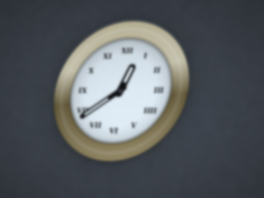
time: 12:39
